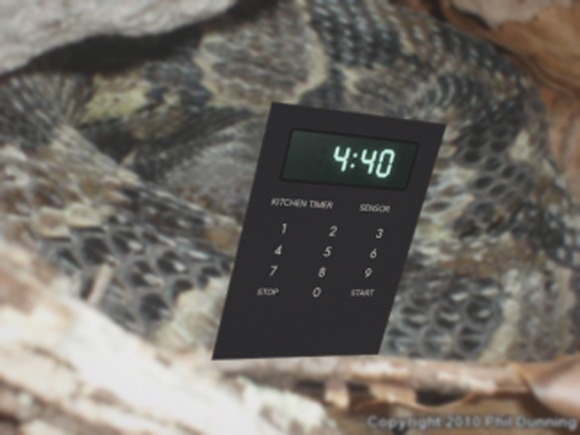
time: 4:40
